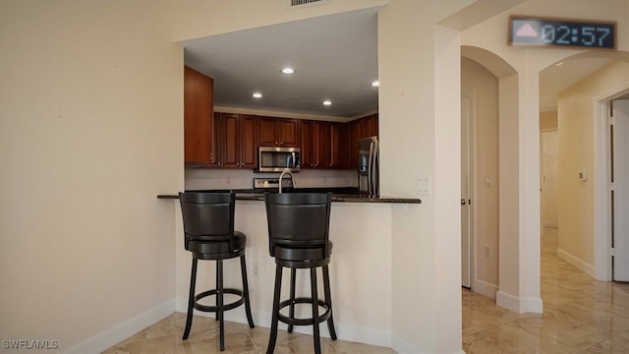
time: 2:57
